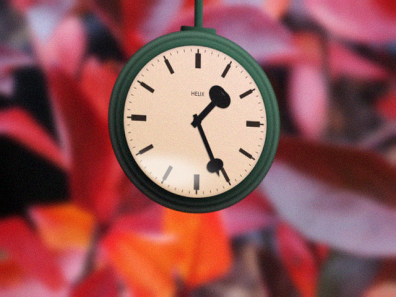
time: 1:26
